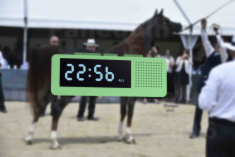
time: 22:56
